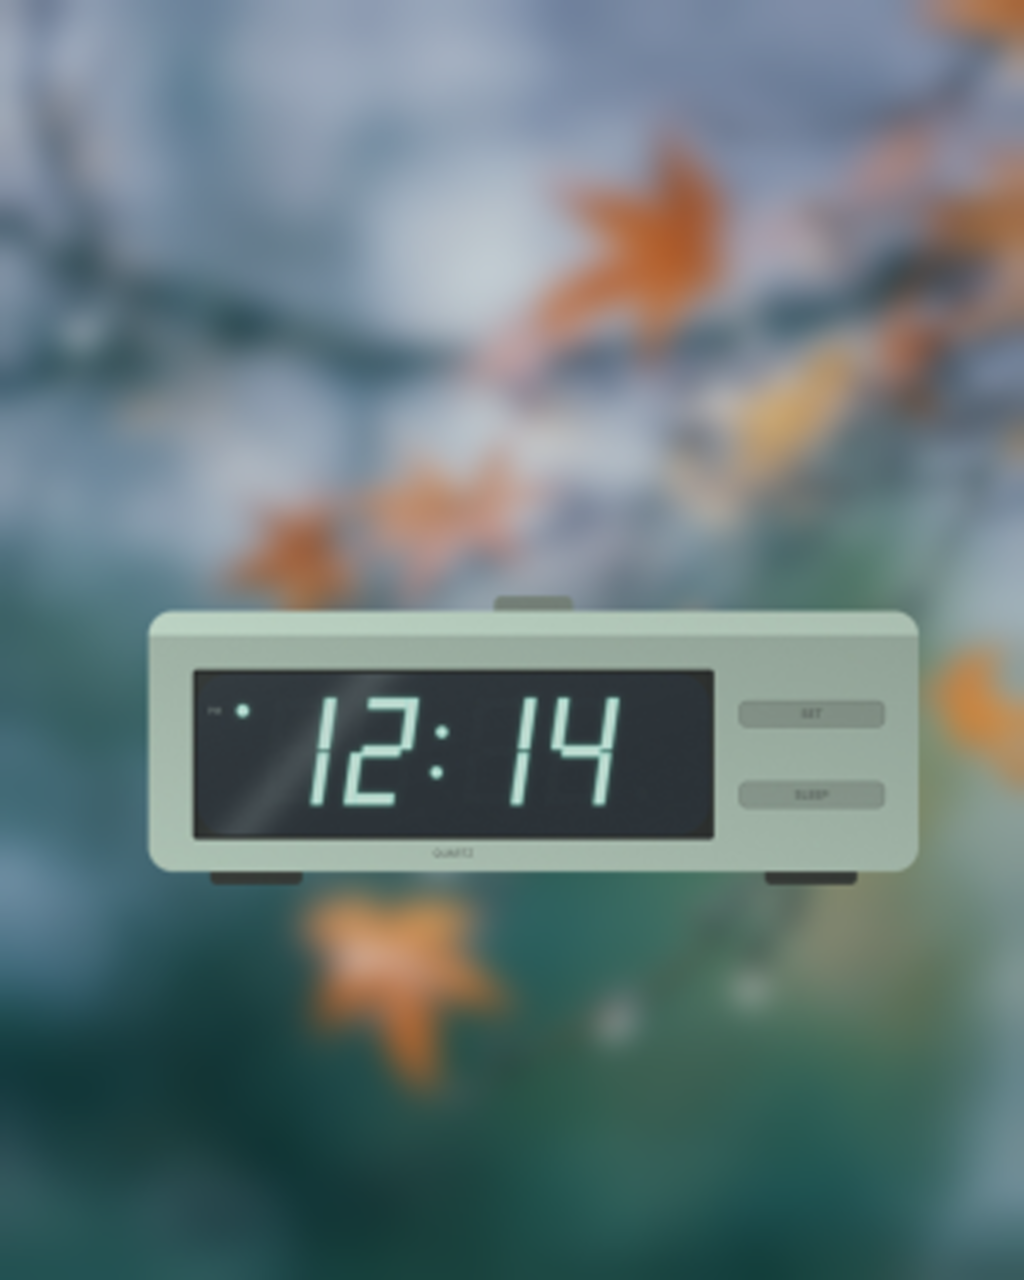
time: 12:14
